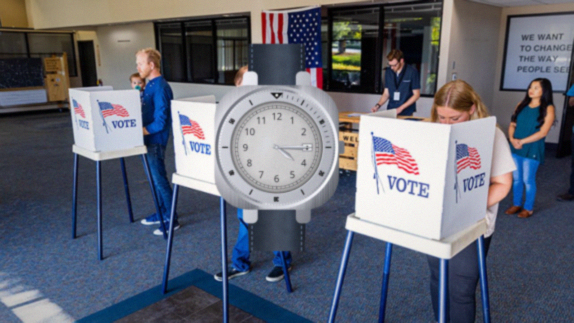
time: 4:15
